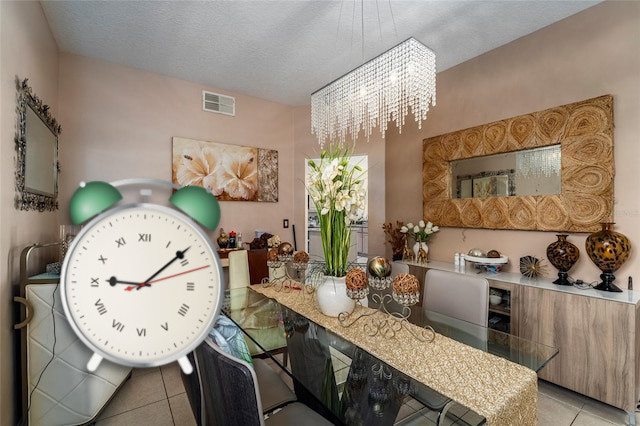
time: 9:08:12
